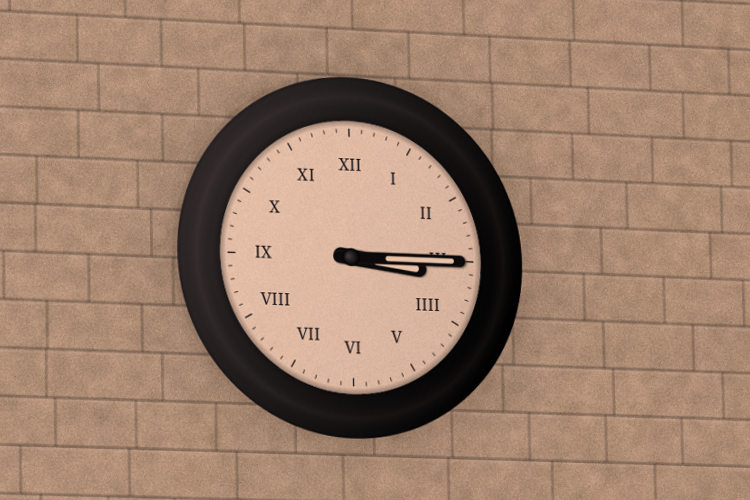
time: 3:15
